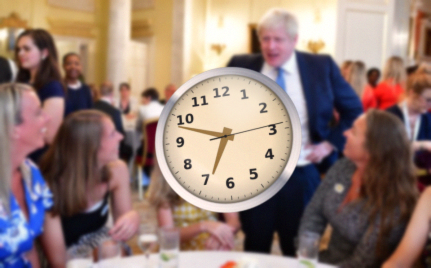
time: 6:48:14
